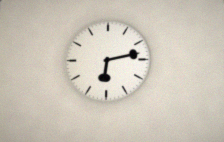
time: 6:13
